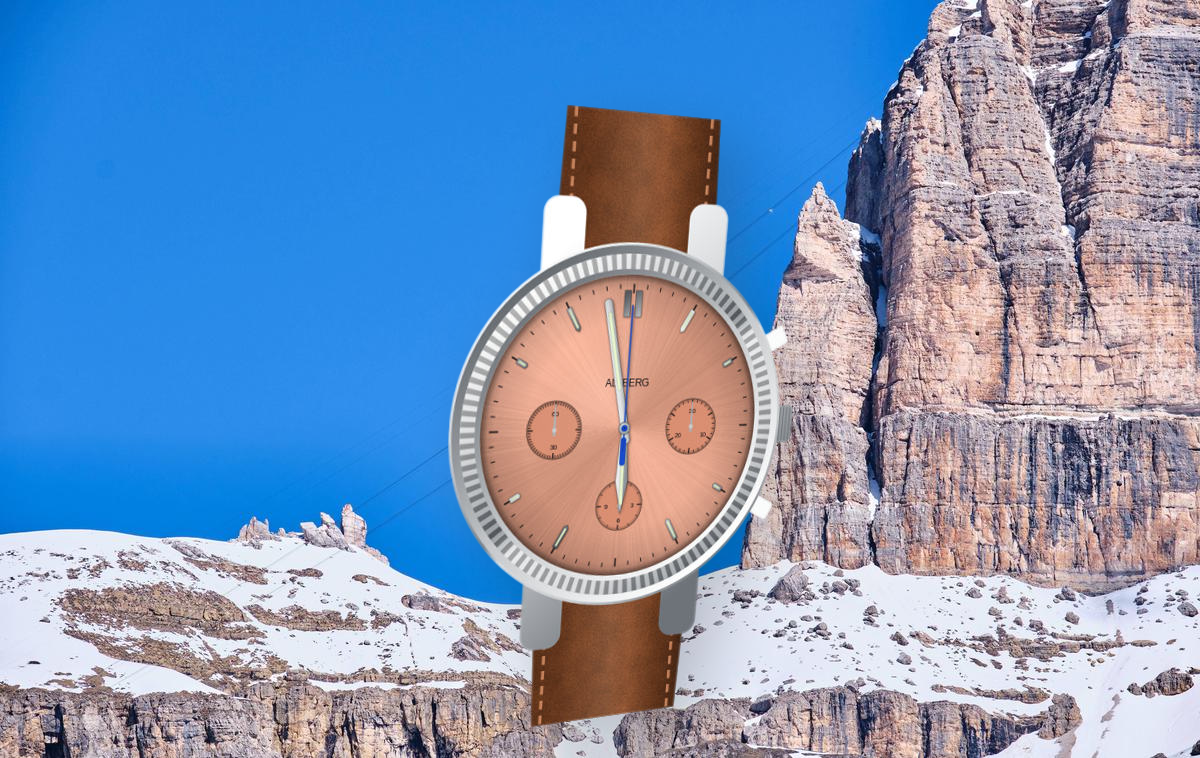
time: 5:58
